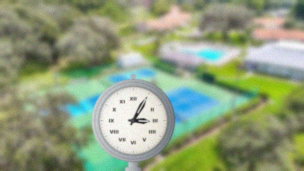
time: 3:05
